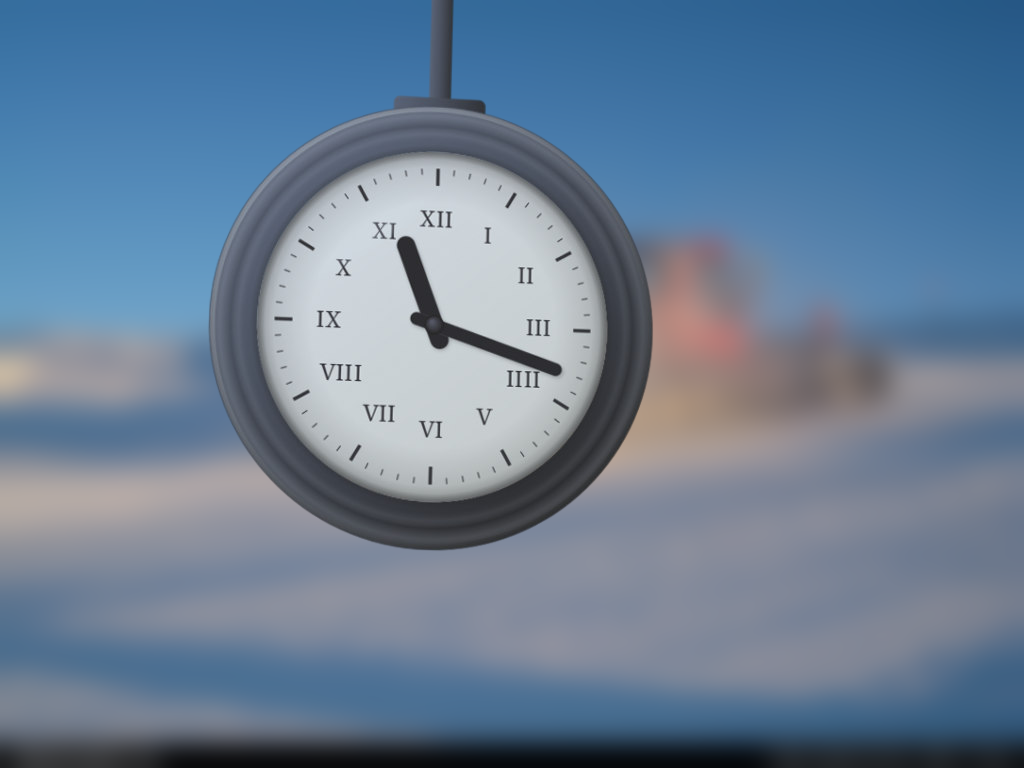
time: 11:18
